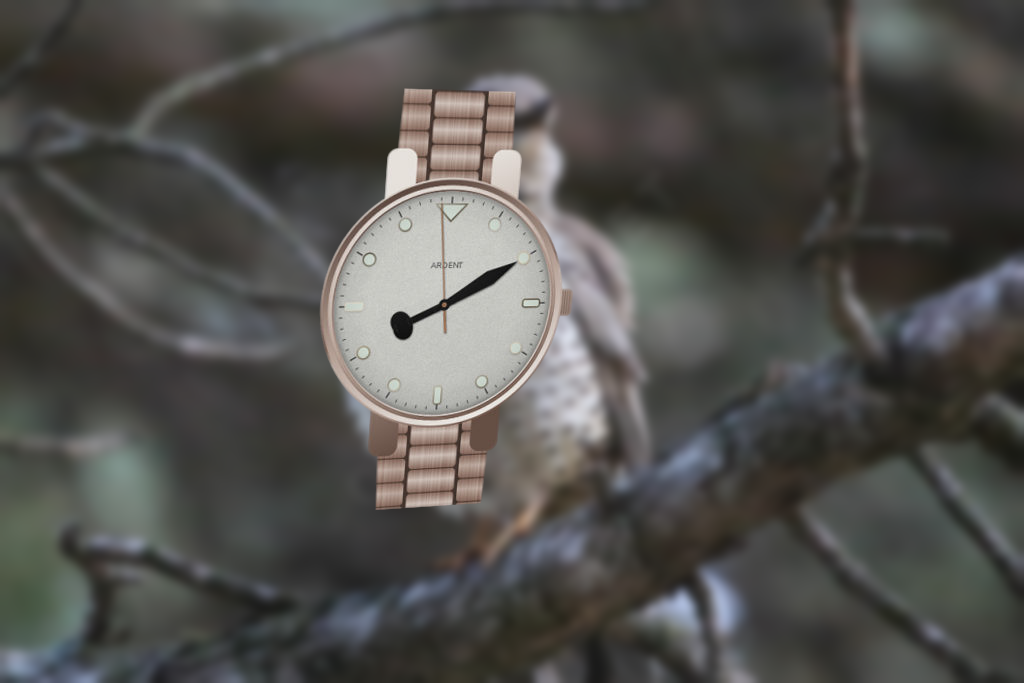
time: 8:09:59
